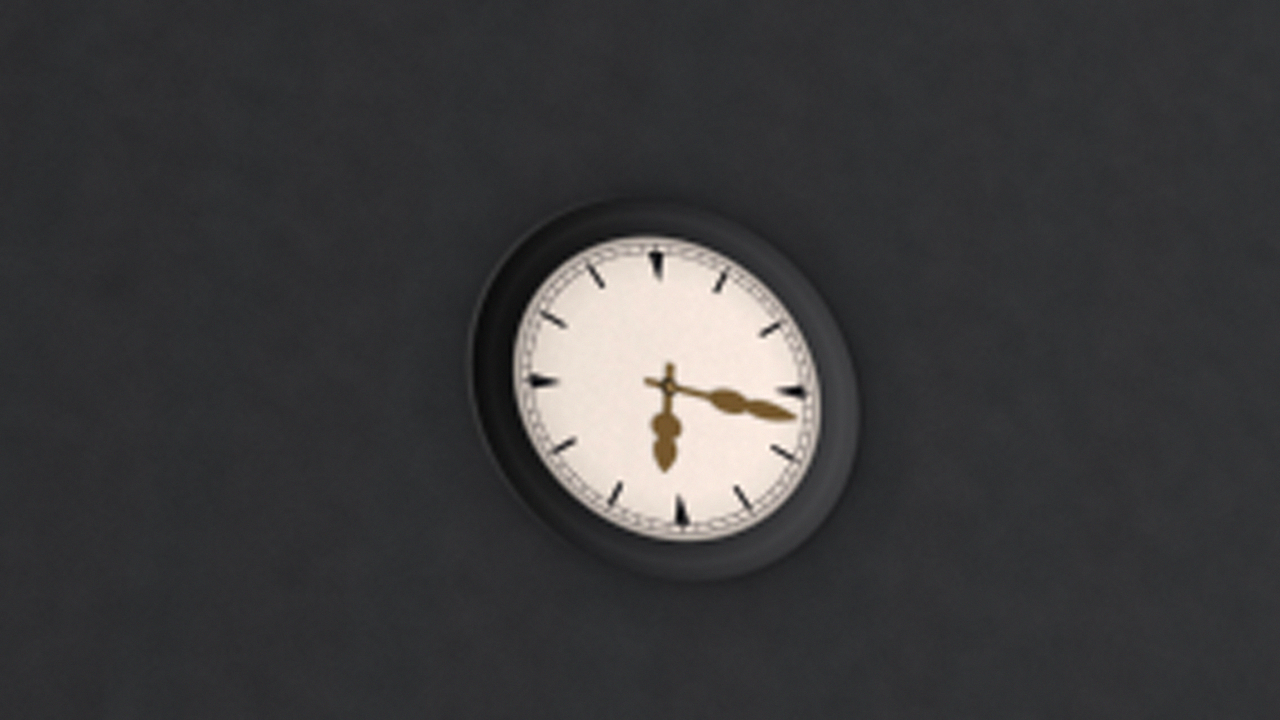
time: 6:17
